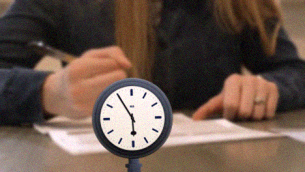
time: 5:55
